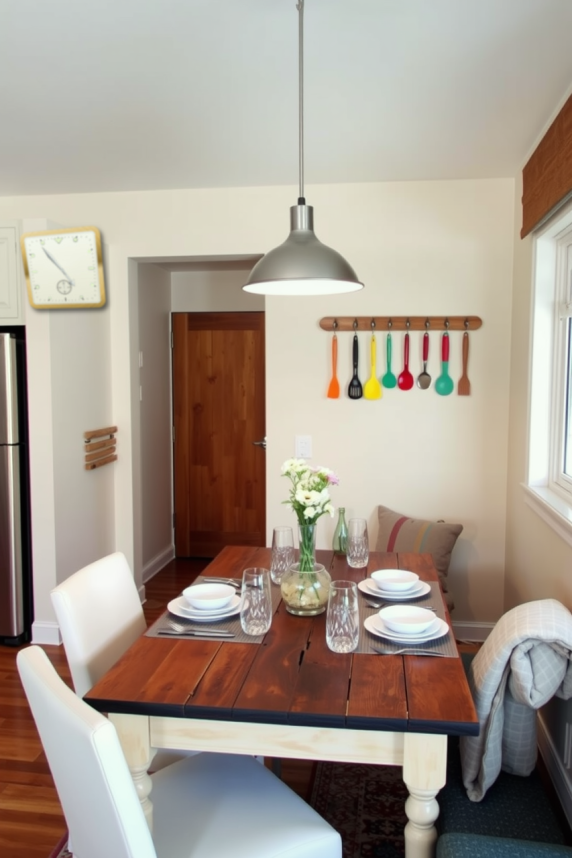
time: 4:54
